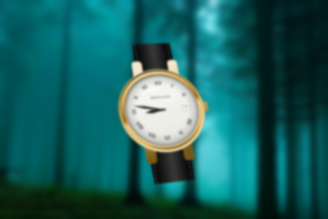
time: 8:47
